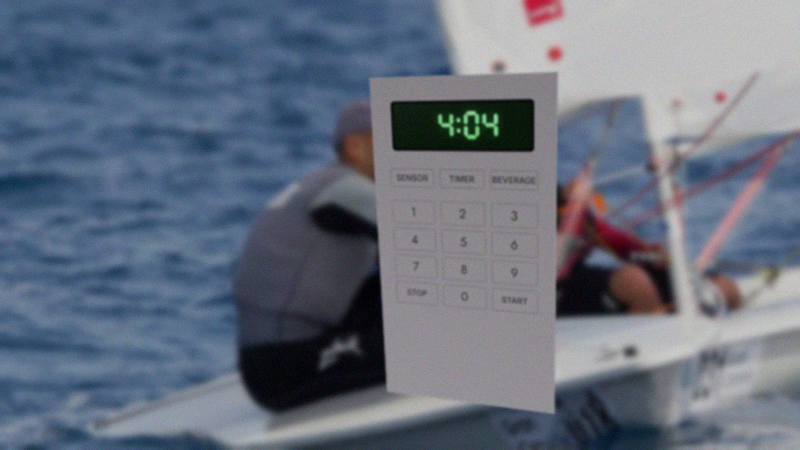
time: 4:04
